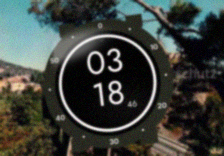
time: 3:18
